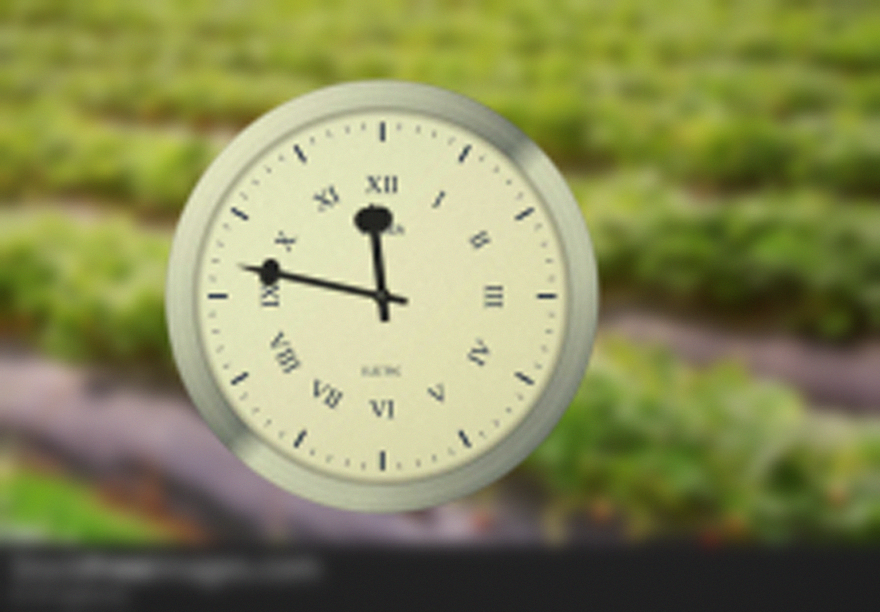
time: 11:47
